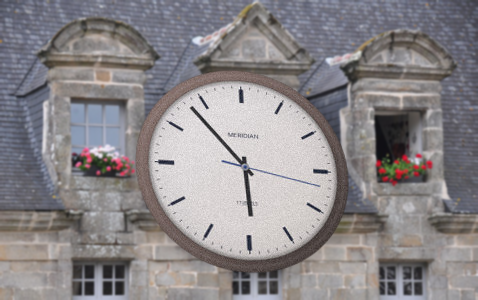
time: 5:53:17
